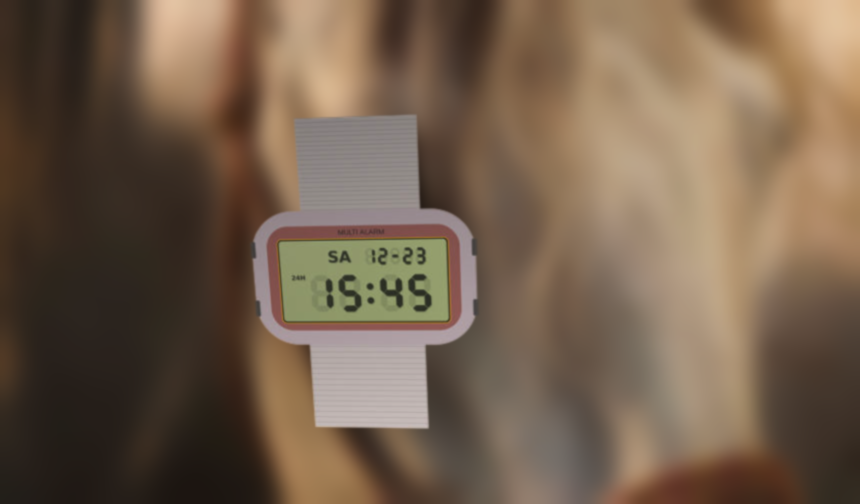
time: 15:45
